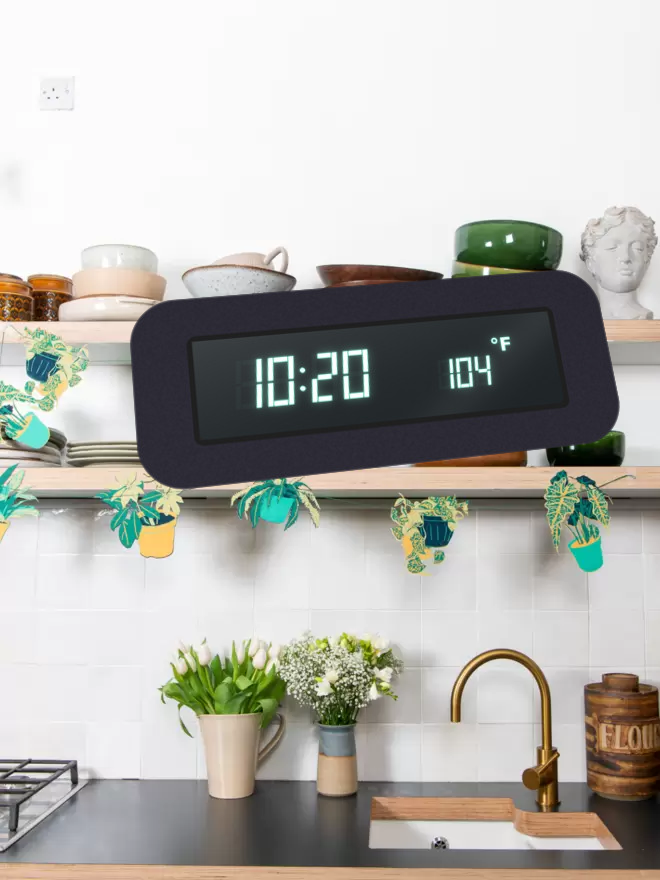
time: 10:20
